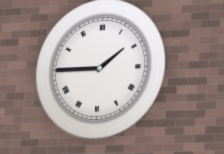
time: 1:45
